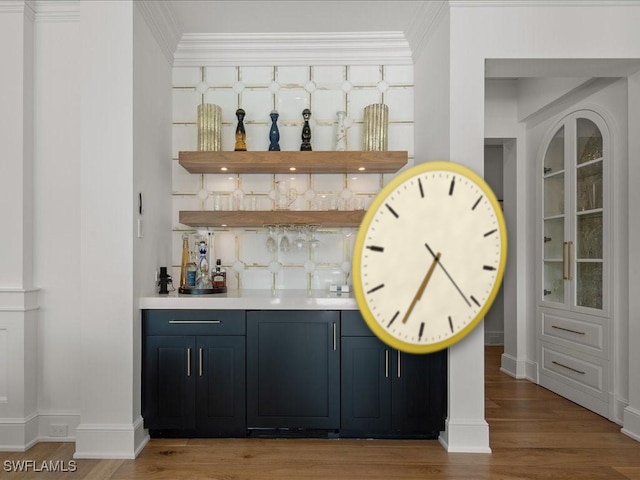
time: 6:33:21
